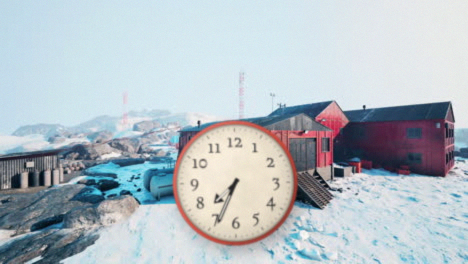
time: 7:34
